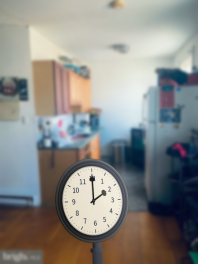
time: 2:00
